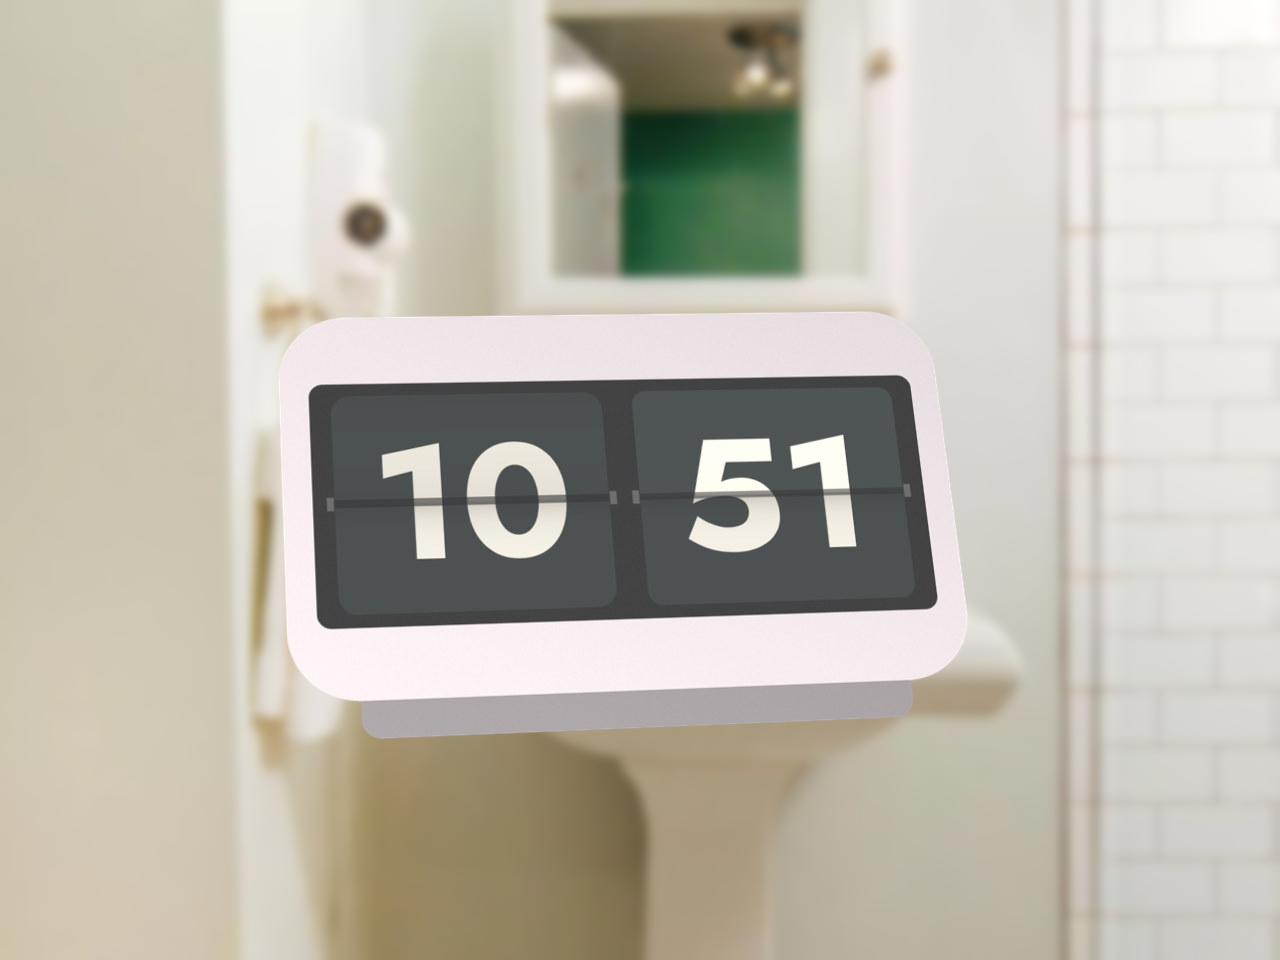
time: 10:51
